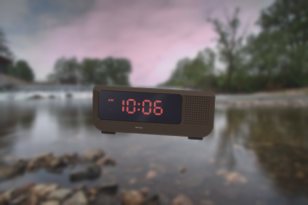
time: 10:06
